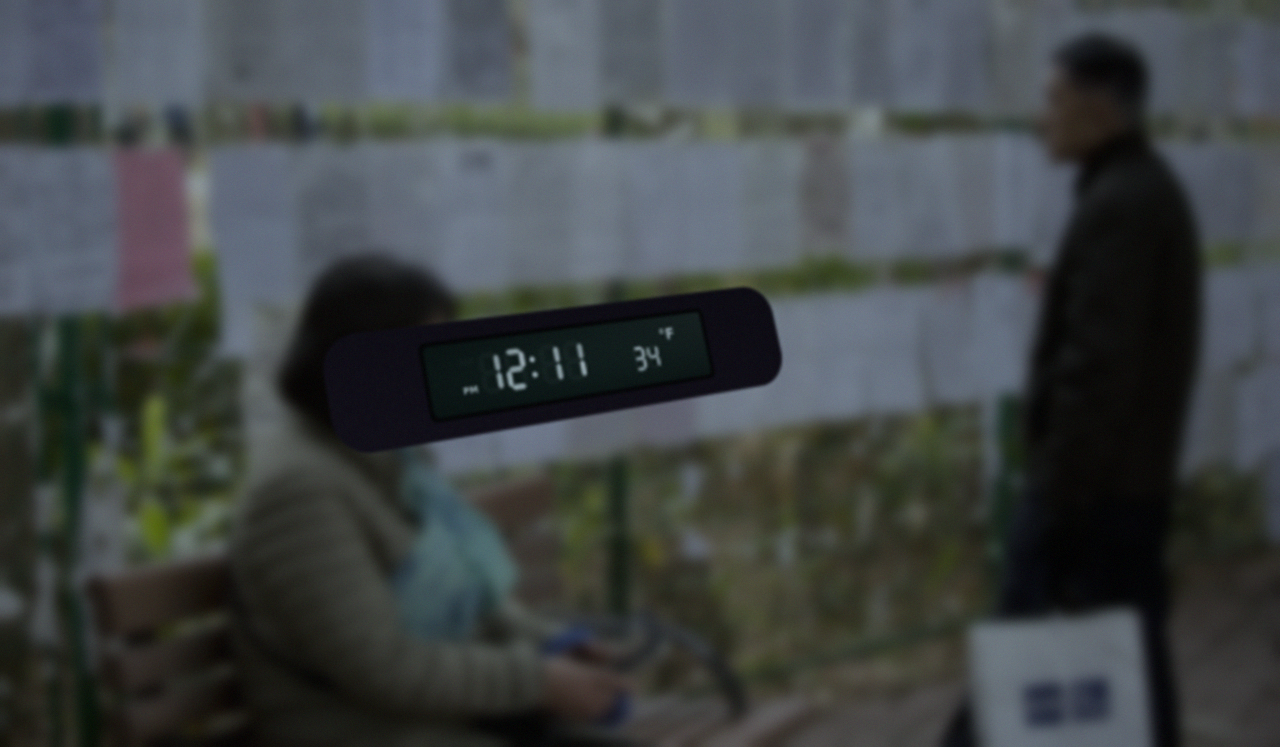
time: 12:11
